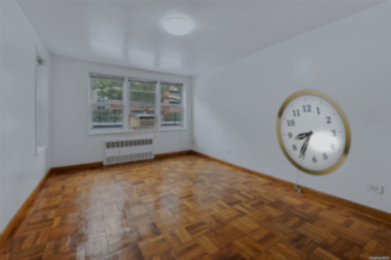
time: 8:36
